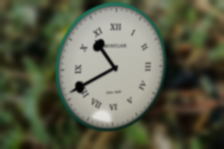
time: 10:41
